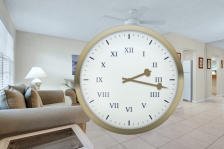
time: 2:17
